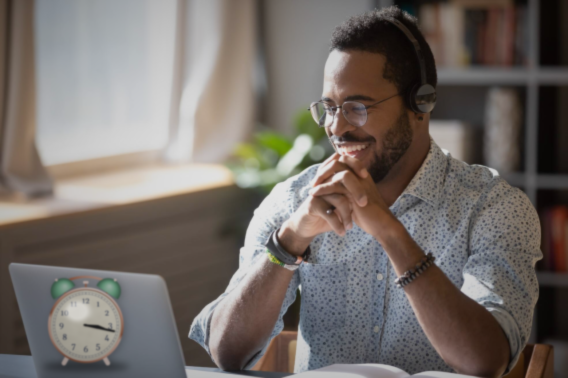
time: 3:17
